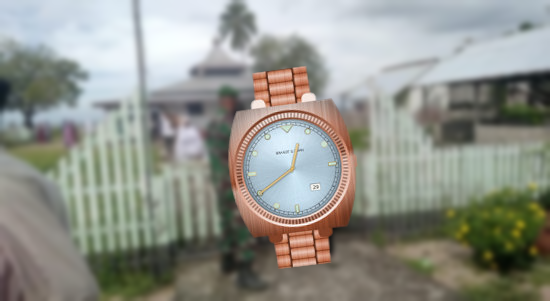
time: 12:40
